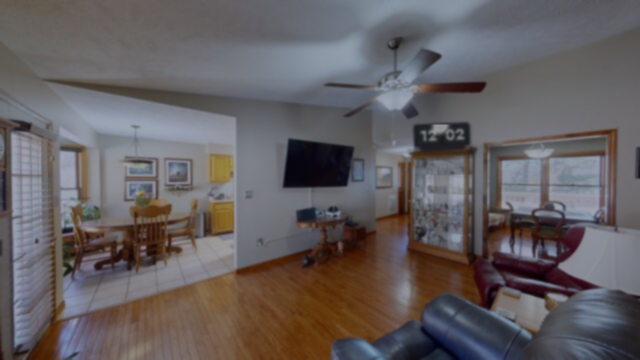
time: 12:02
